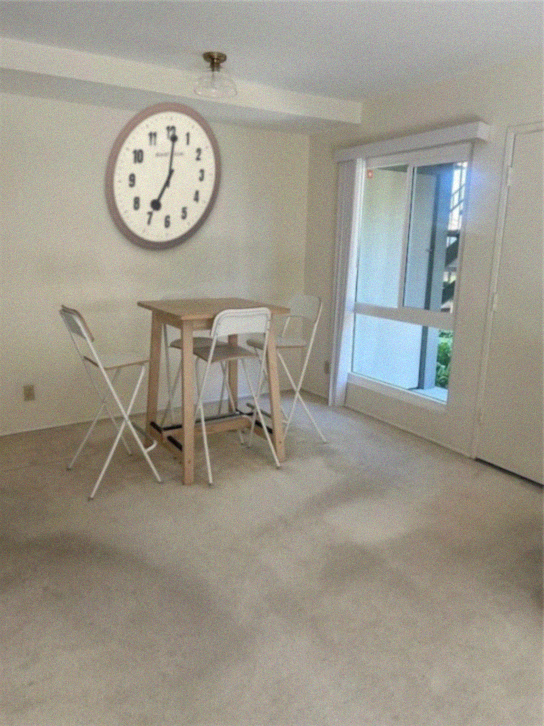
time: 7:01
